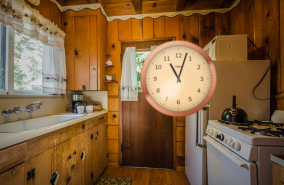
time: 11:03
